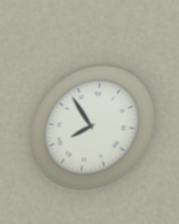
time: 7:53
